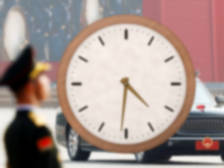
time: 4:31
